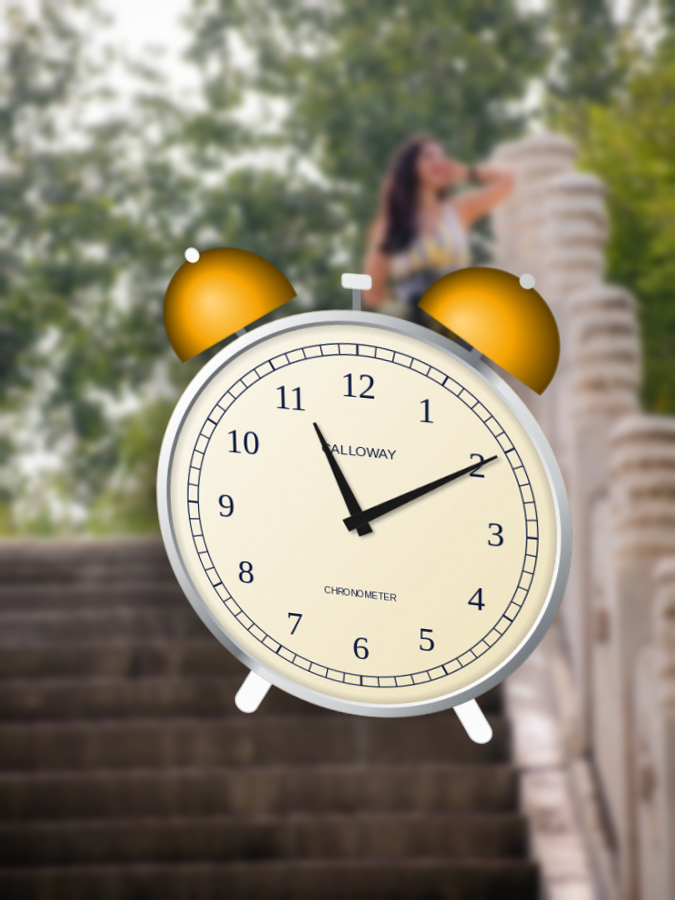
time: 11:10
